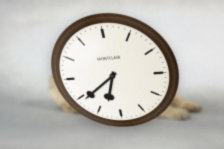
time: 6:39
